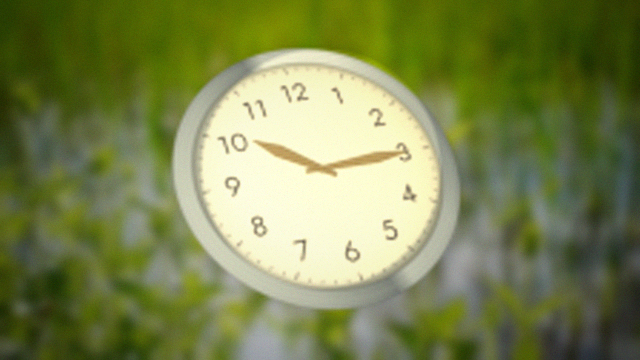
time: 10:15
